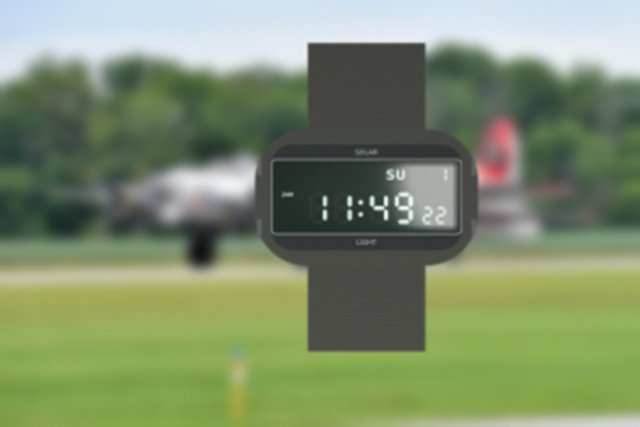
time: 11:49:22
